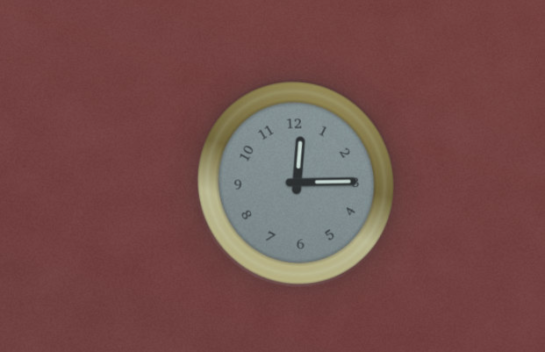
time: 12:15
